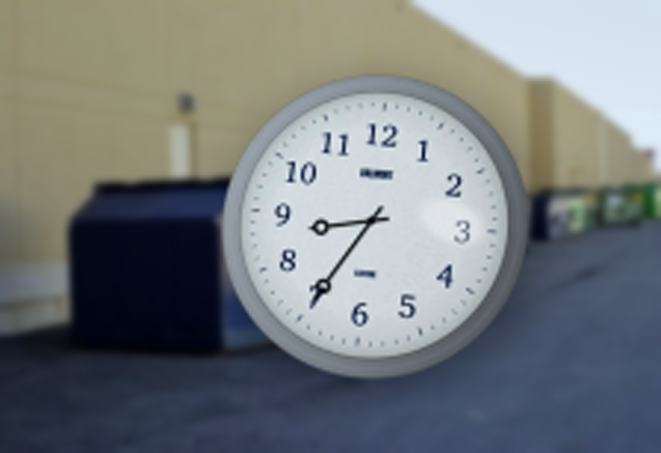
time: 8:35
